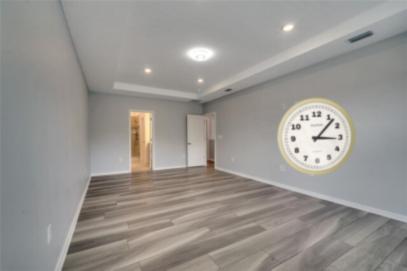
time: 3:07
